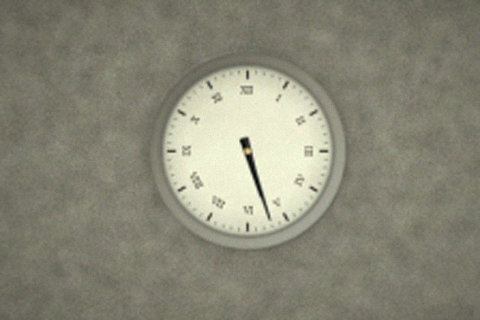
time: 5:27
